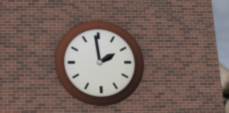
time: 1:59
